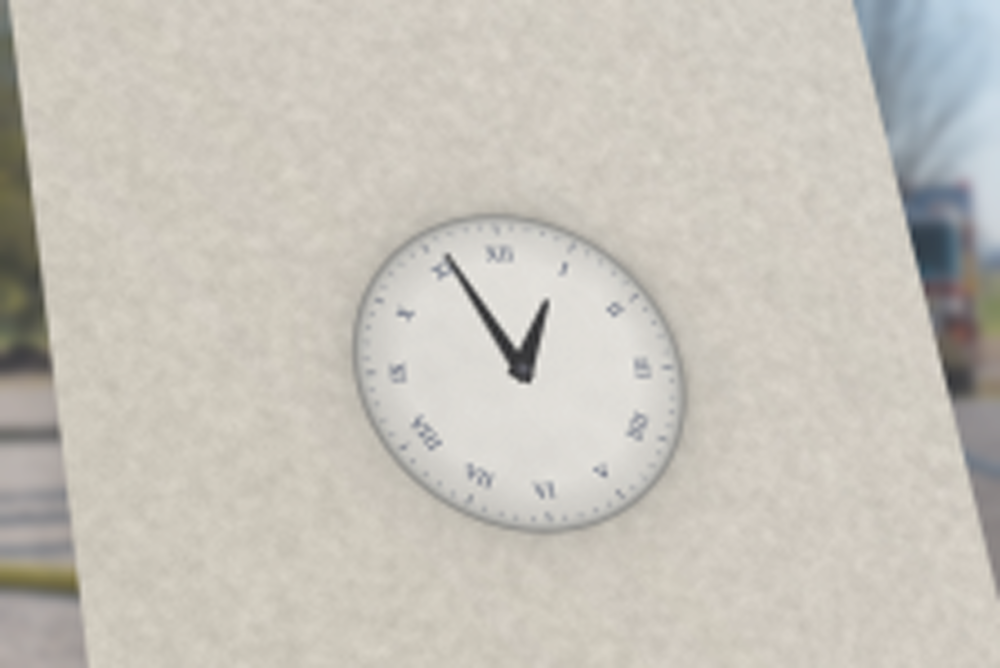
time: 12:56
